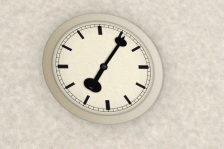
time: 7:06
